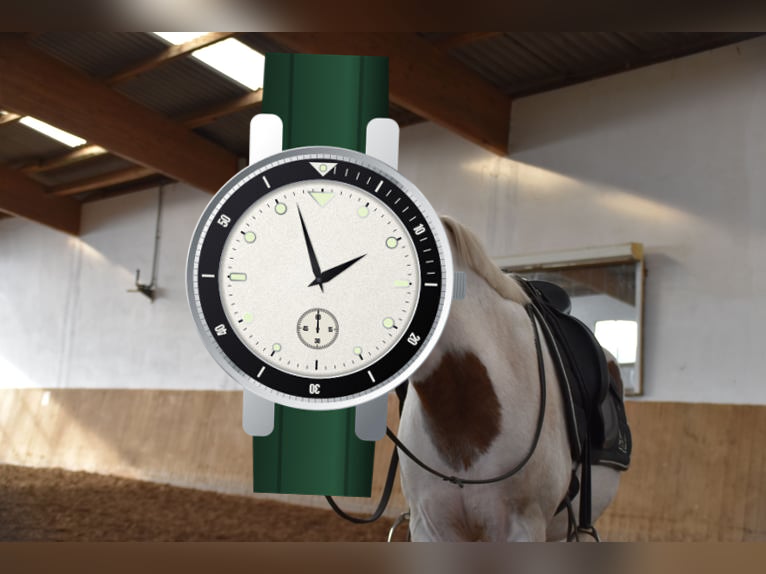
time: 1:57
